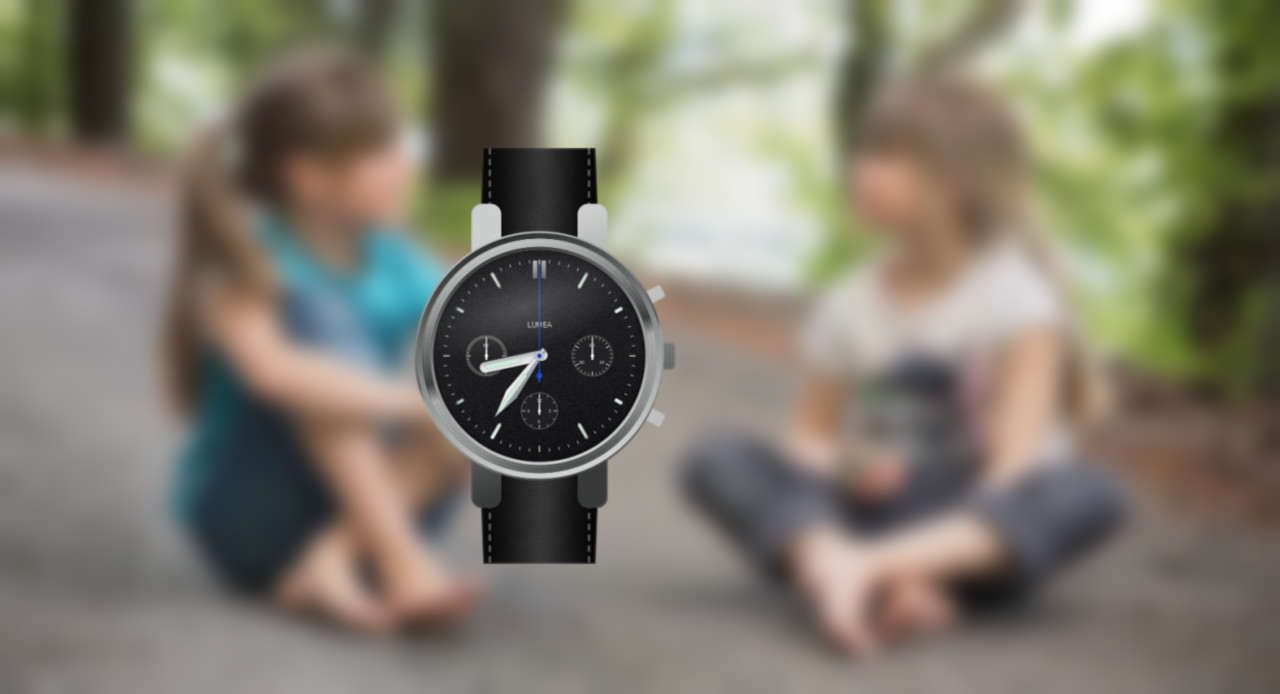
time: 8:36
